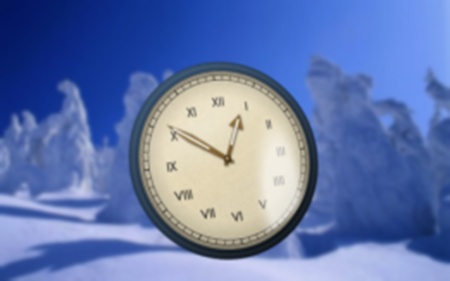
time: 12:51
